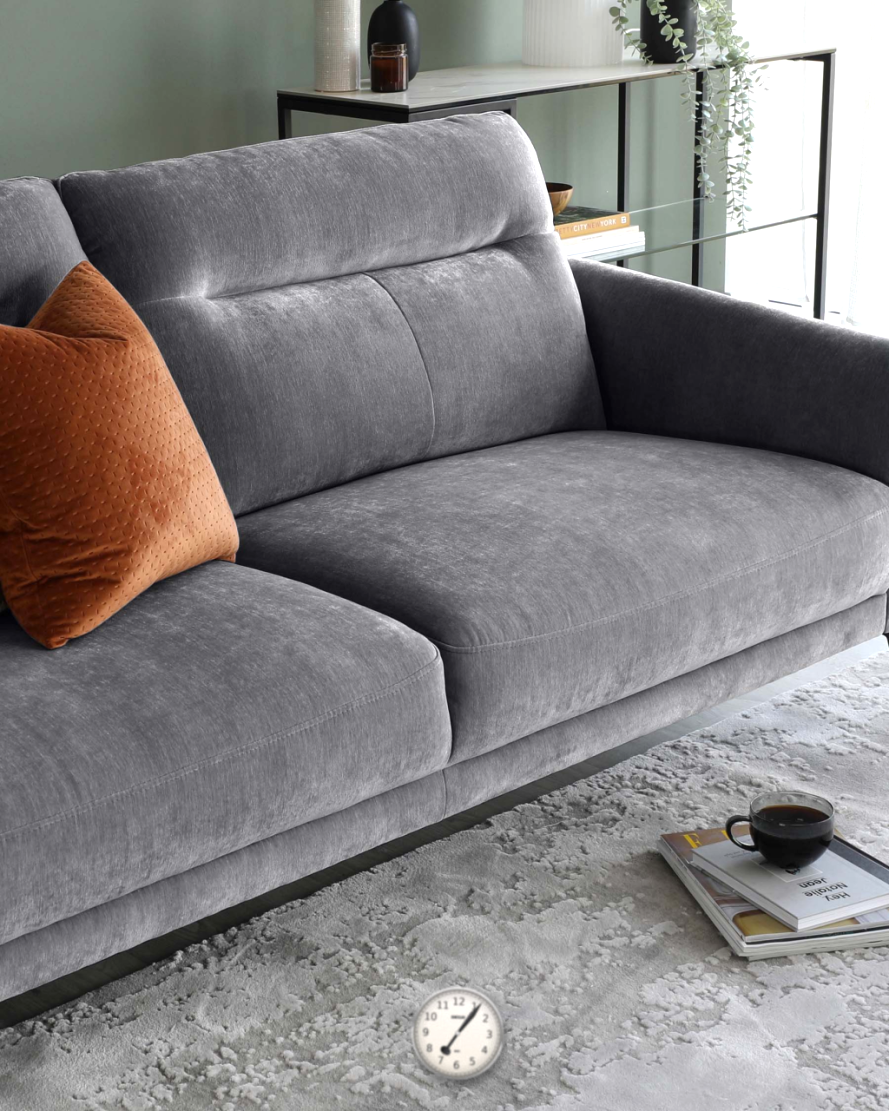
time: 7:06
